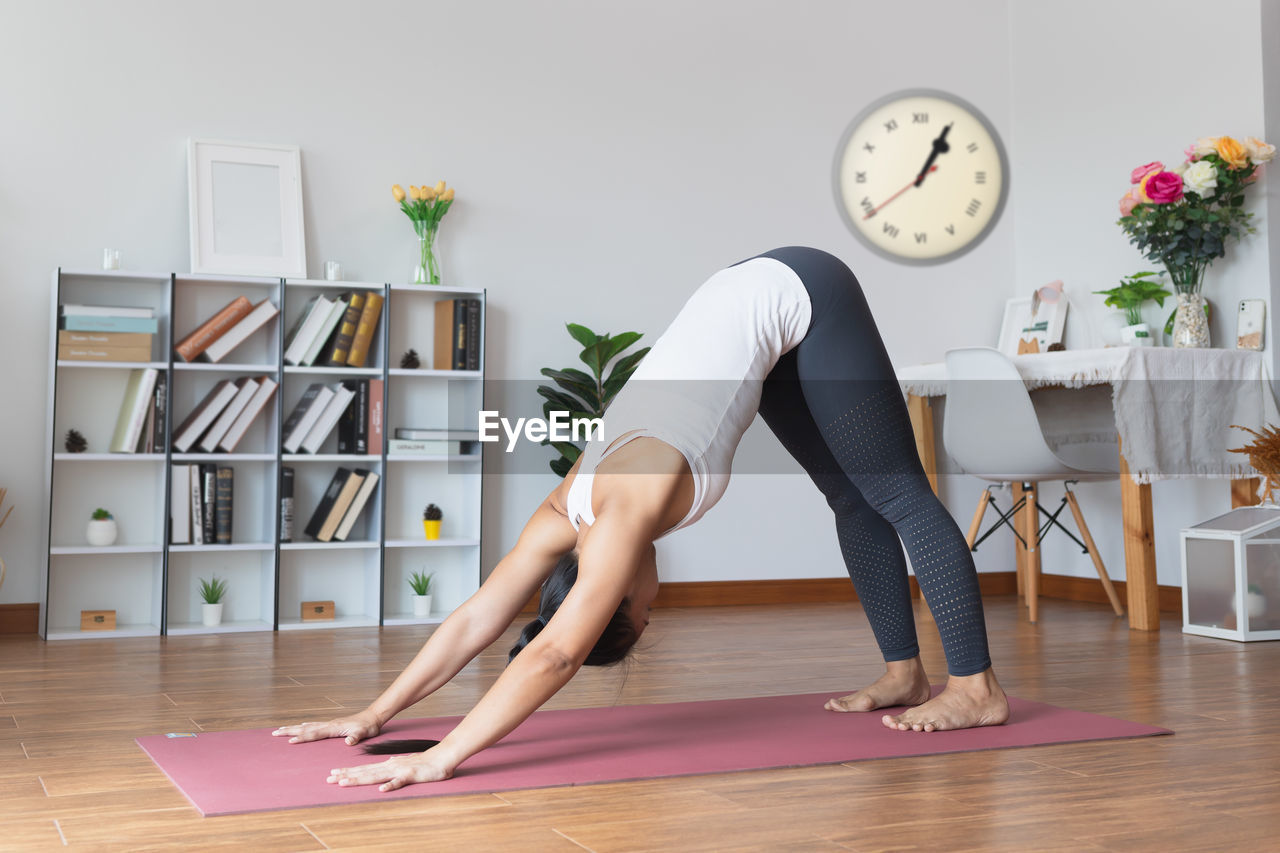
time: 1:04:39
